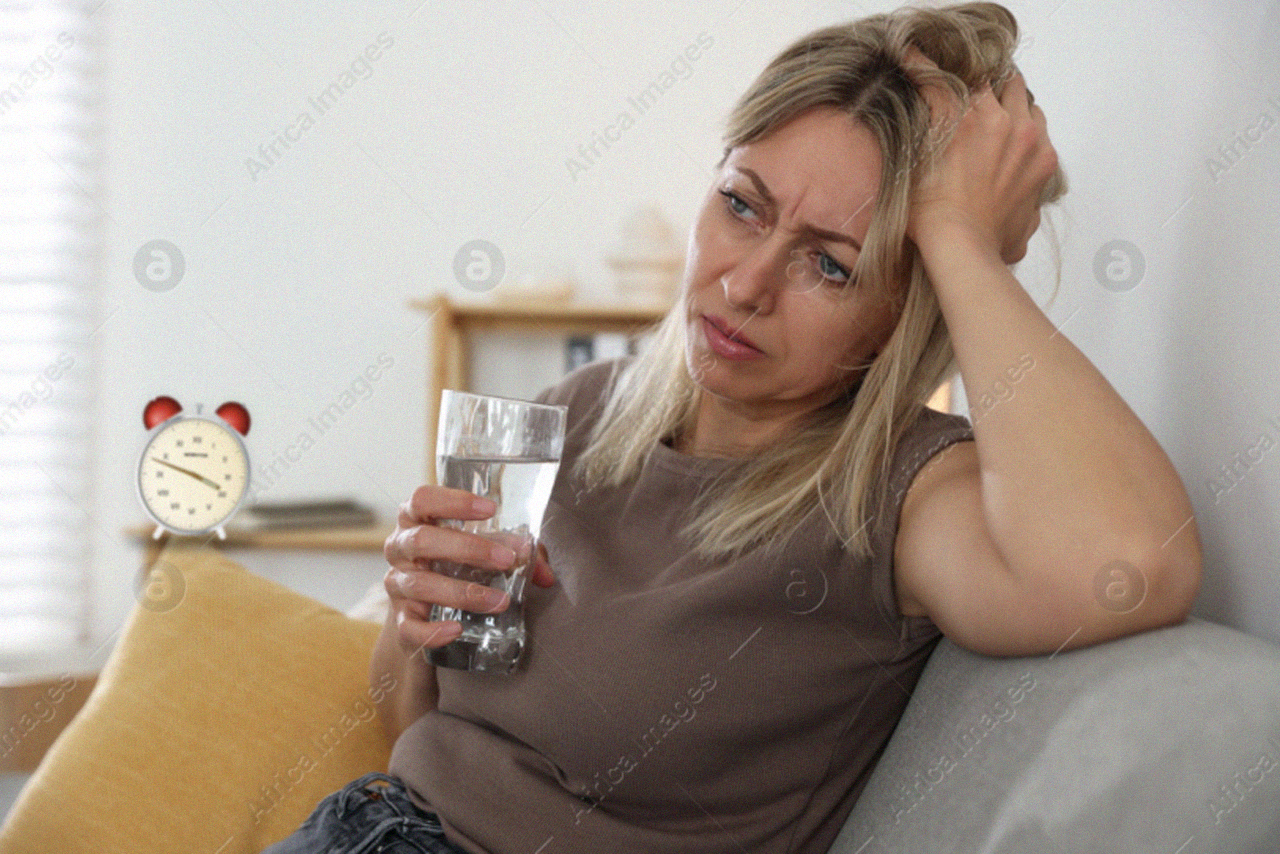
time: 3:48
